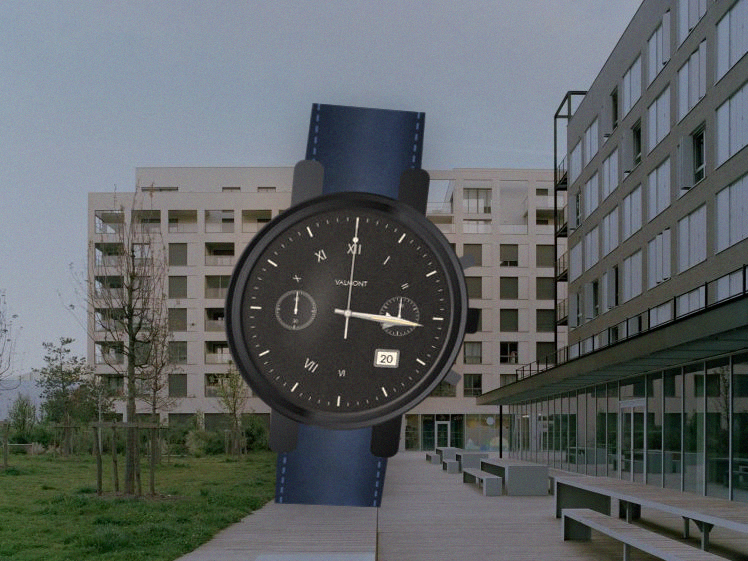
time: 3:16
